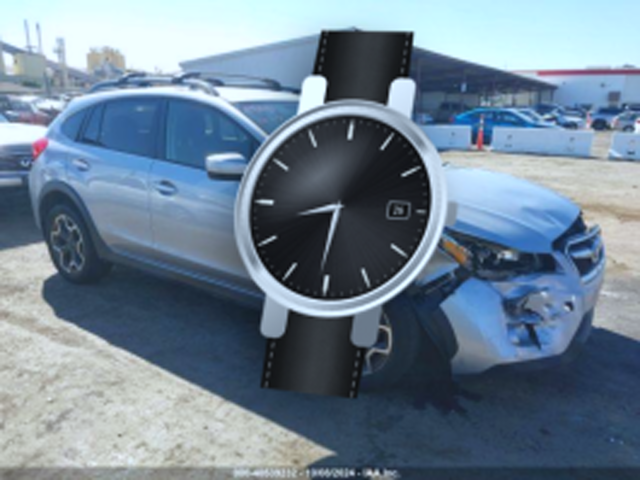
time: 8:31
